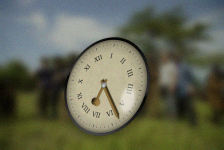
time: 7:28
